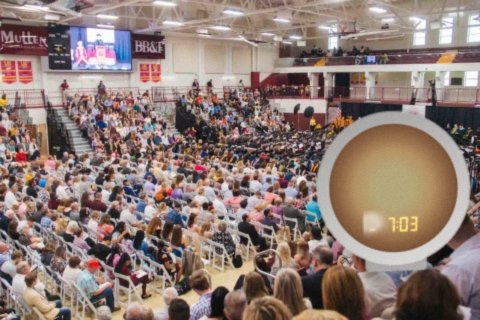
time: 7:03
